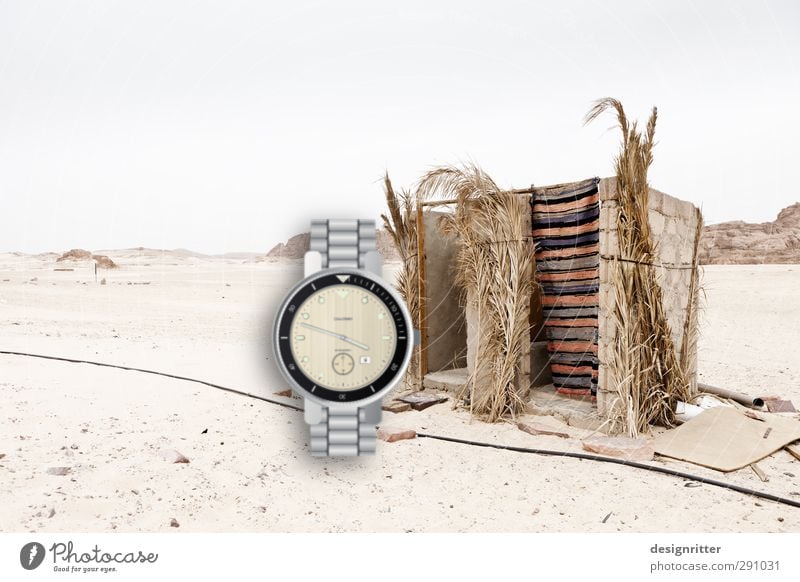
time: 3:48
